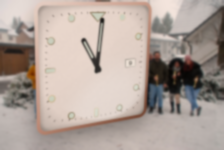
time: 11:01
